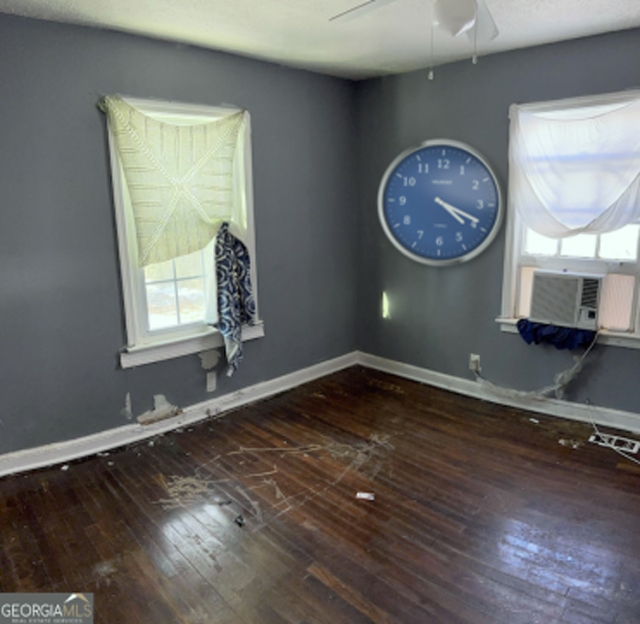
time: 4:19
